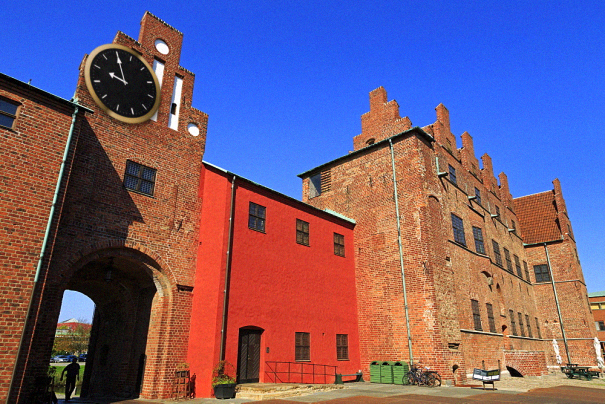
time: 10:00
